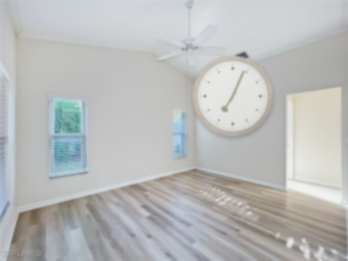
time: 7:04
